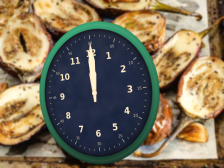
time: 12:00
